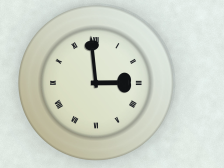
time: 2:59
